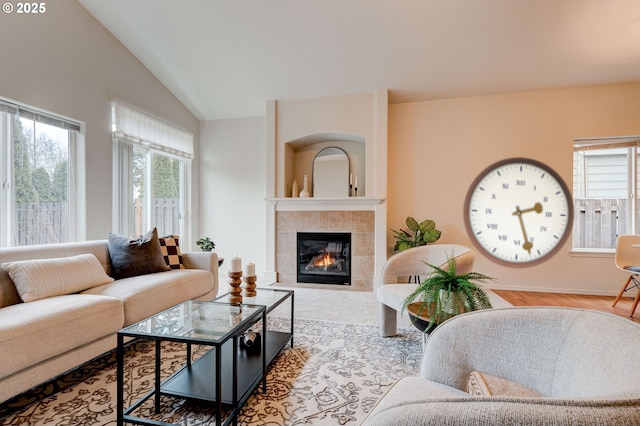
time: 2:27
